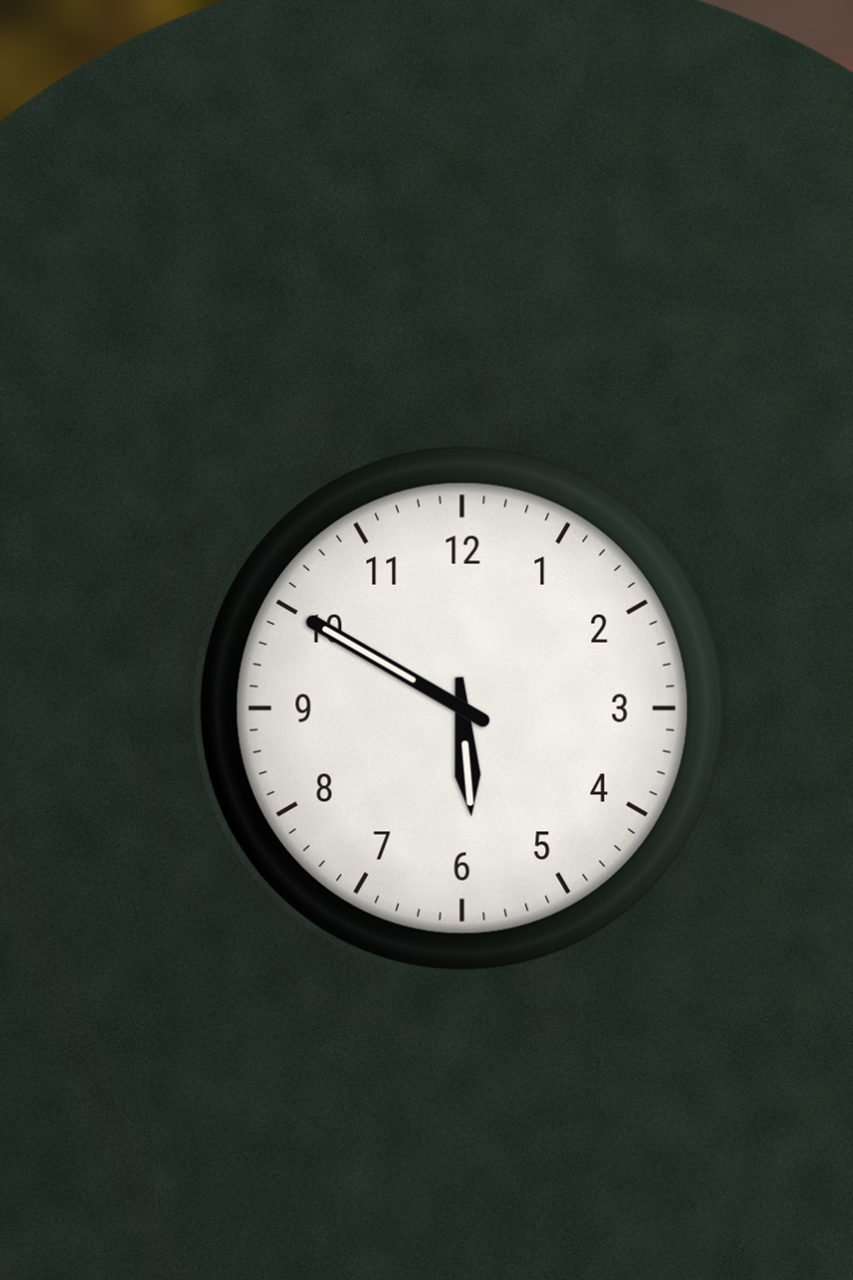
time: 5:50
